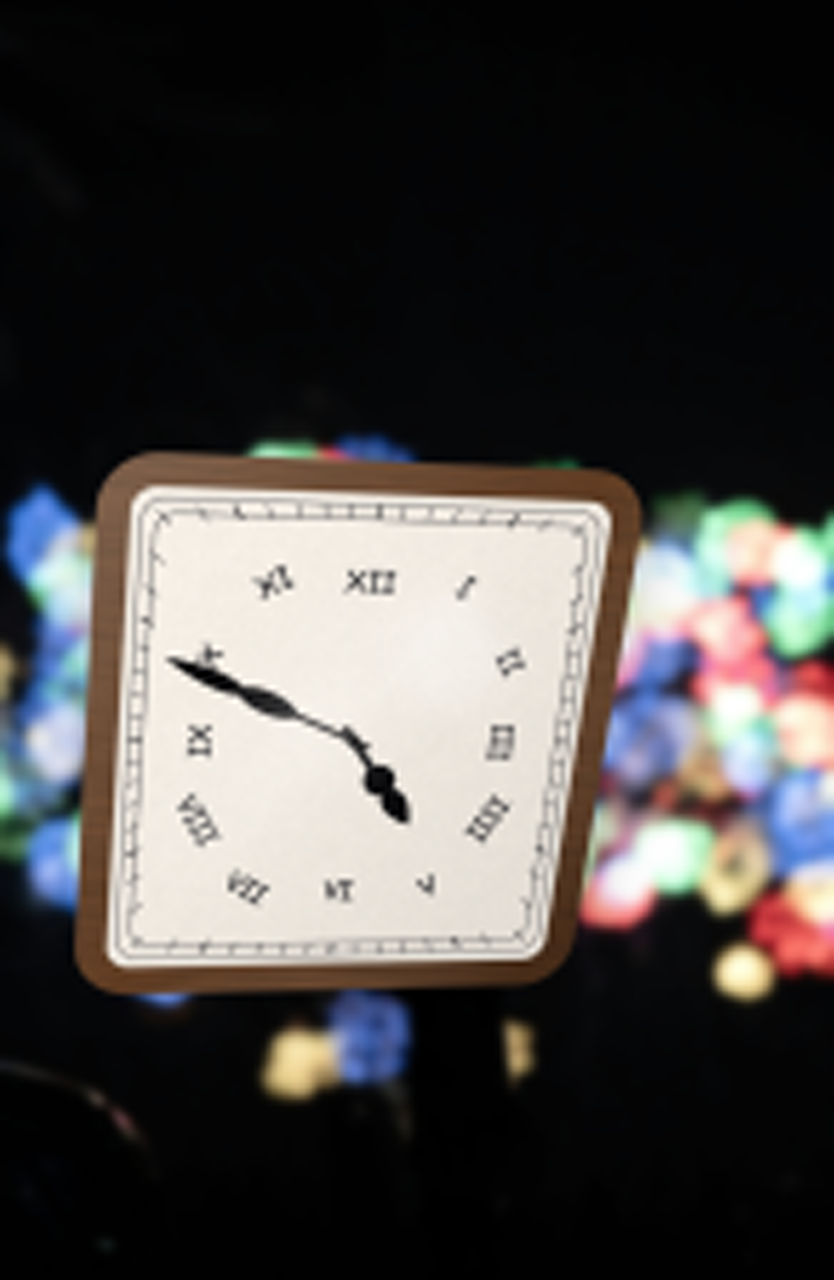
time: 4:49
